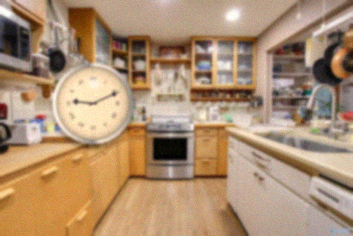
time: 9:11
